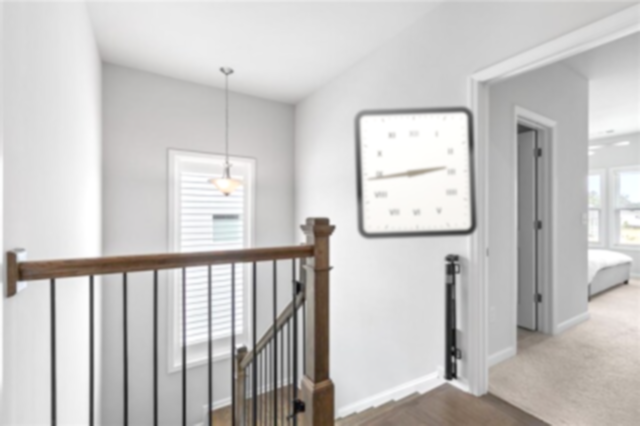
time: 2:44
